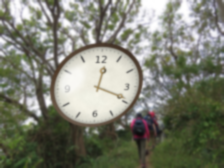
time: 12:19
